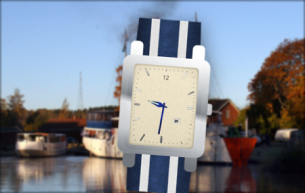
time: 9:31
